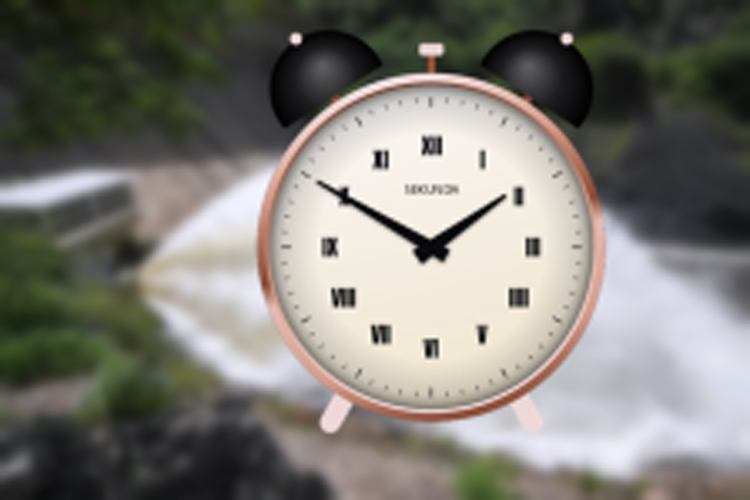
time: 1:50
